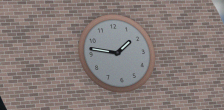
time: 1:47
